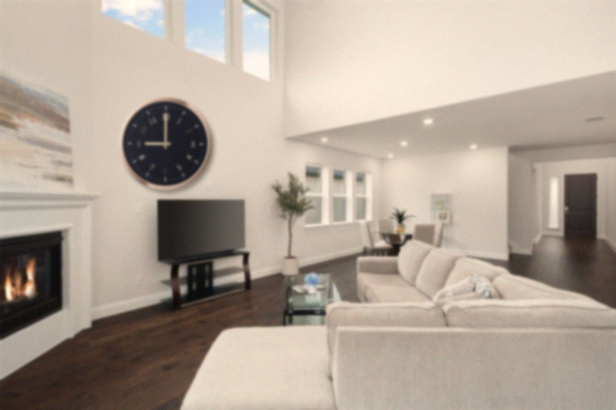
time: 9:00
